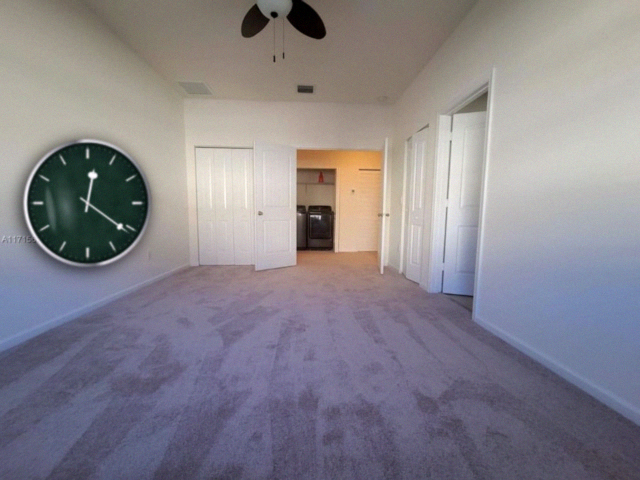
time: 12:21
